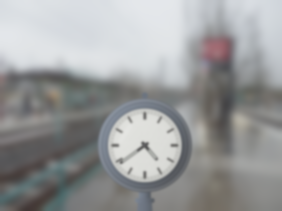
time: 4:39
